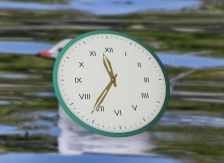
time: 11:36
